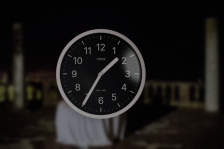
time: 1:35
